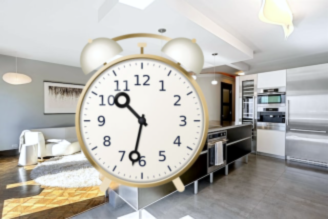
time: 10:32
